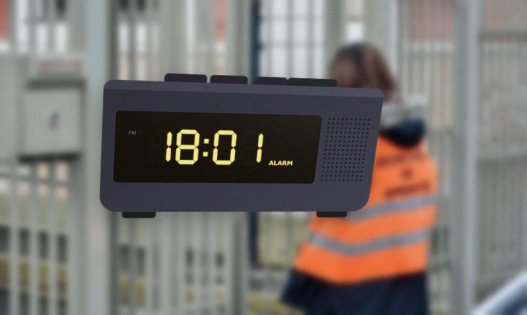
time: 18:01
